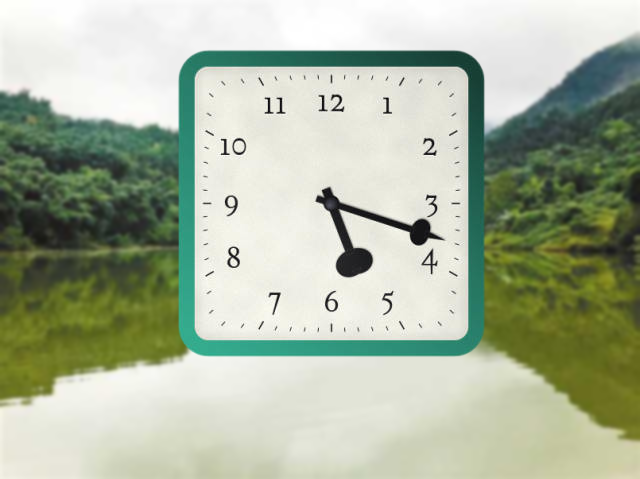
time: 5:18
